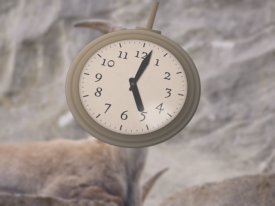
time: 5:02
